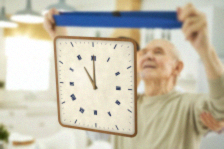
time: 11:00
